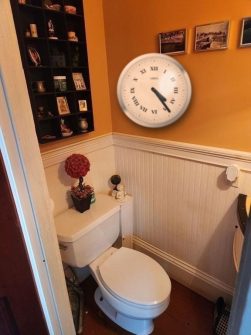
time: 4:24
